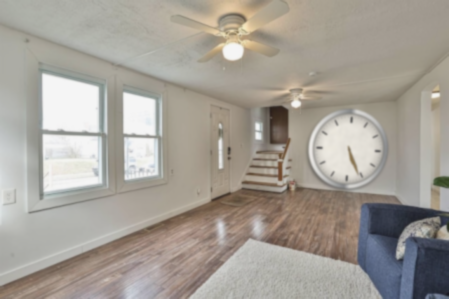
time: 5:26
